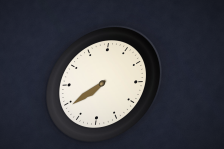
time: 7:39
